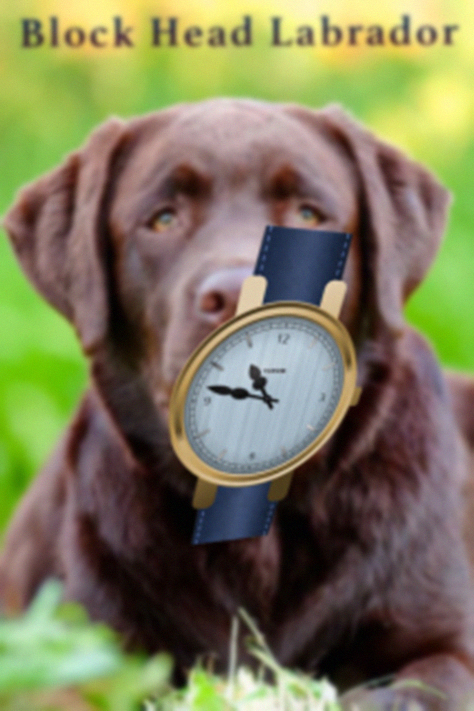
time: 10:47
